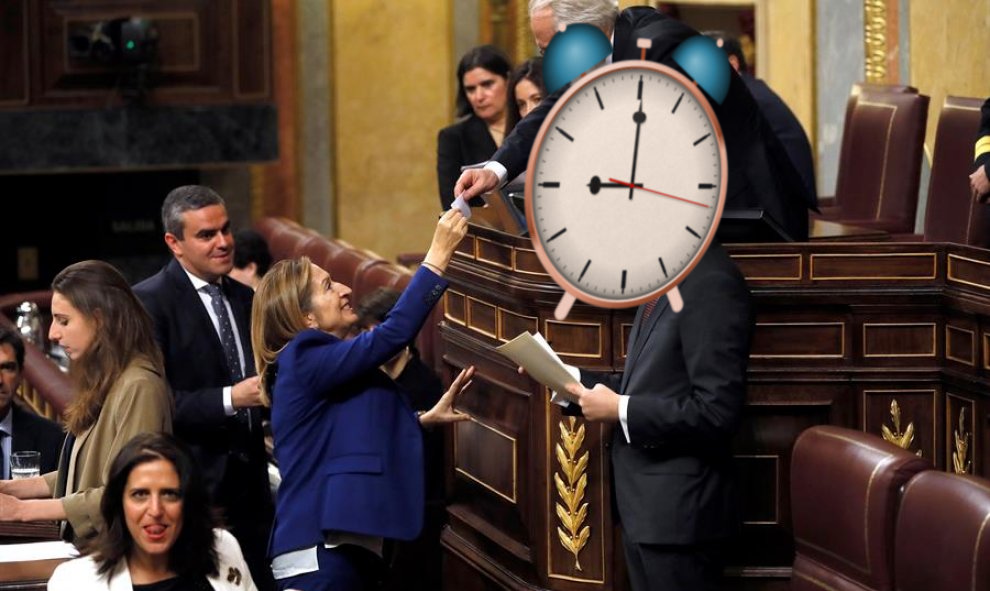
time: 9:00:17
